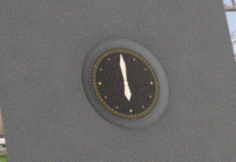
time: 6:00
